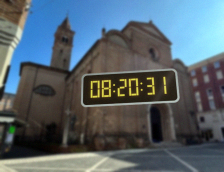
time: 8:20:31
